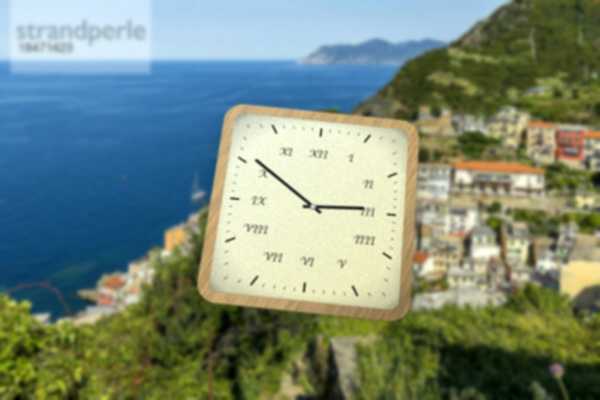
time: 2:51
